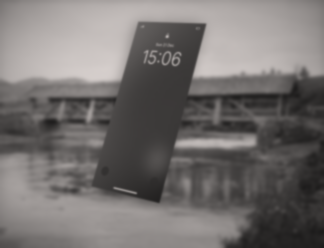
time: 15:06
